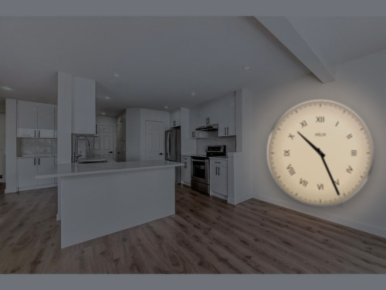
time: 10:26
